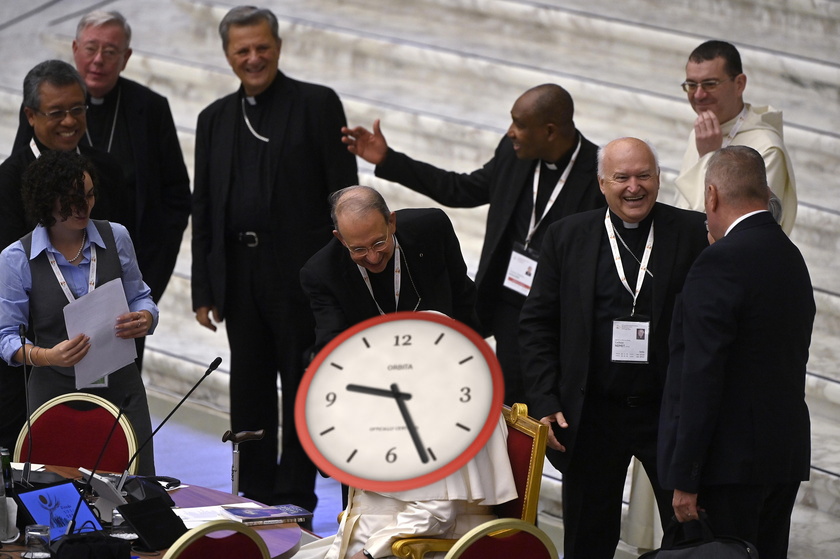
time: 9:26
